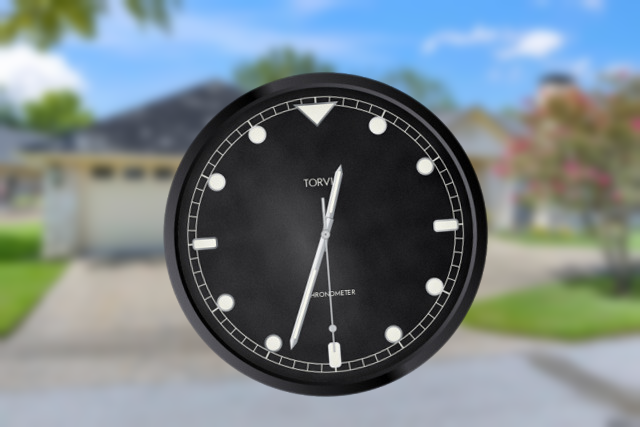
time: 12:33:30
